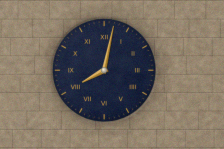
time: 8:02
